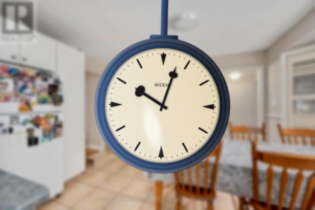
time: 10:03
